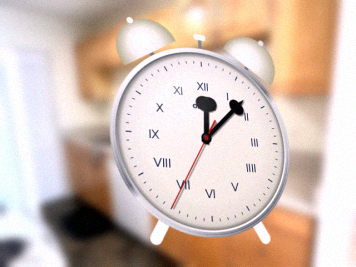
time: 12:07:35
